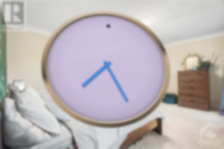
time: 7:25
